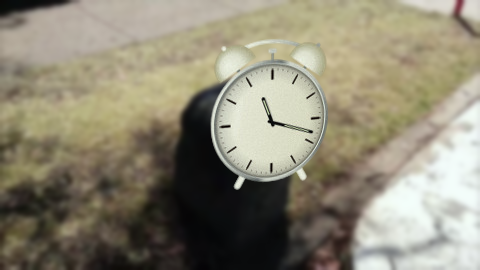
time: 11:18
